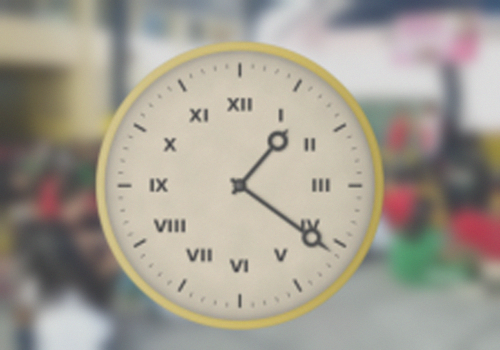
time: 1:21
